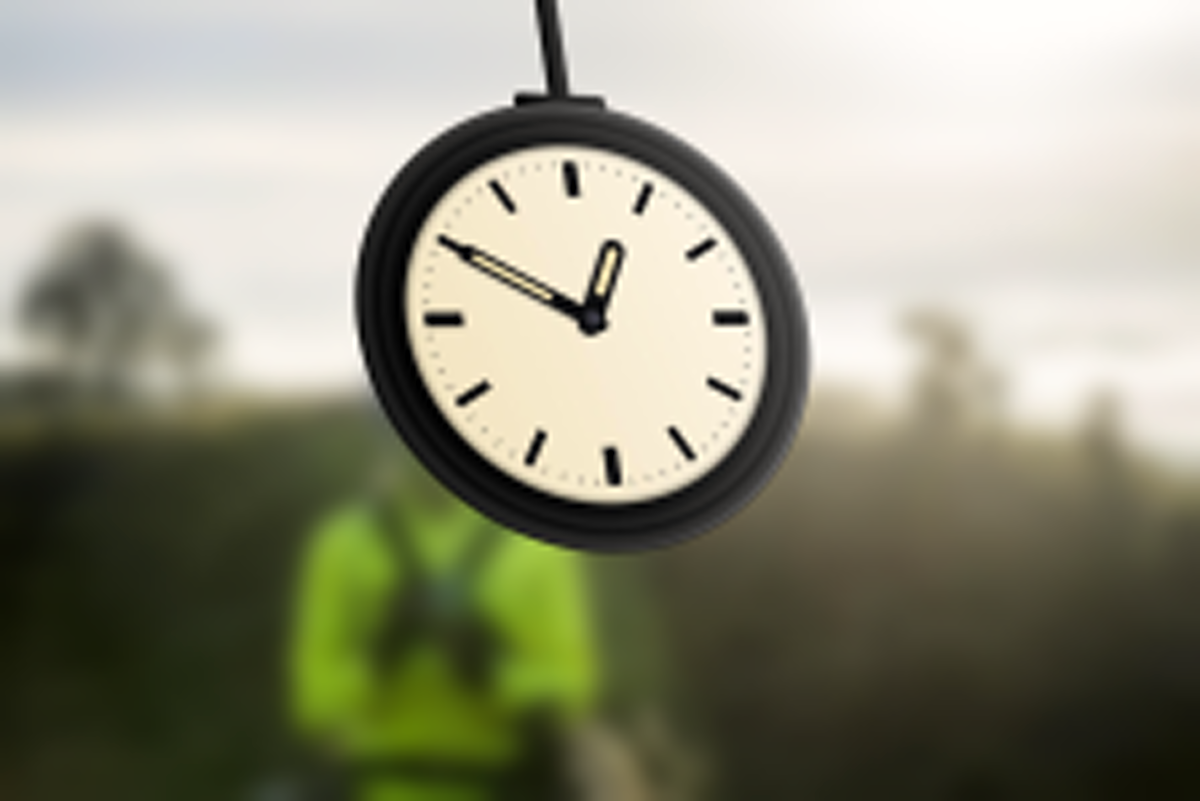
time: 12:50
